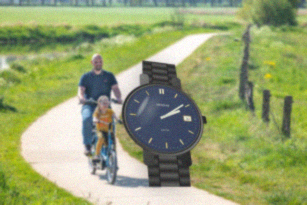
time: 2:09
